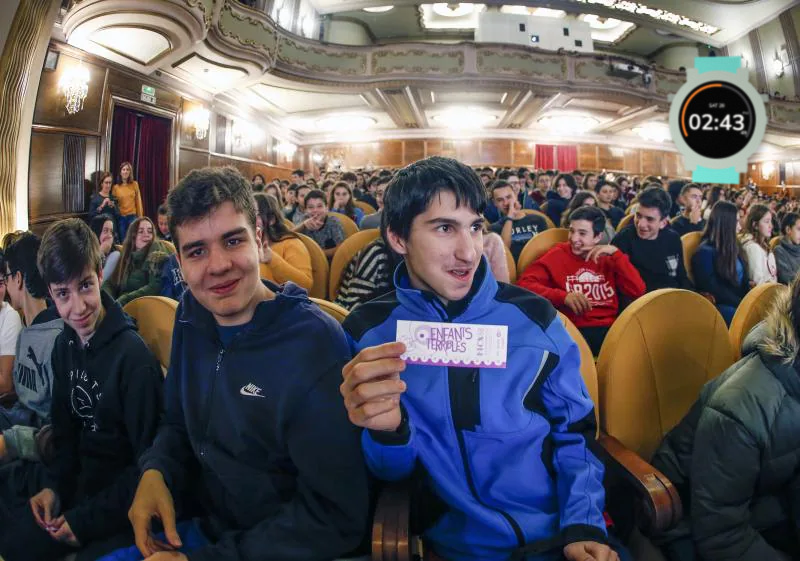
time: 2:43
